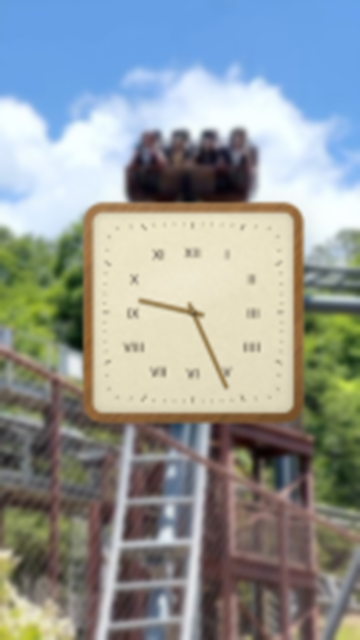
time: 9:26
